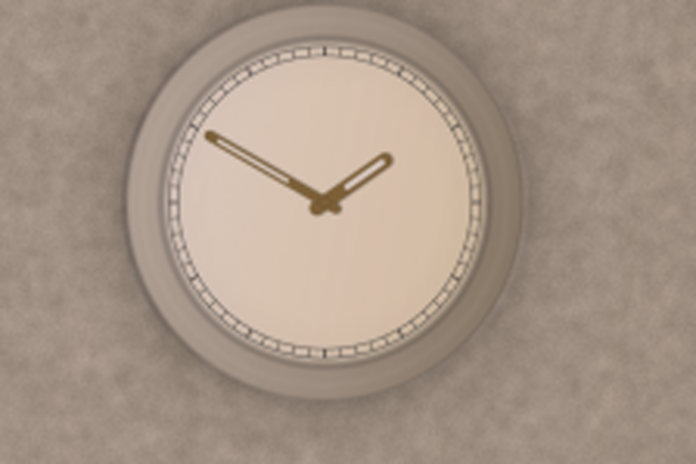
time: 1:50
